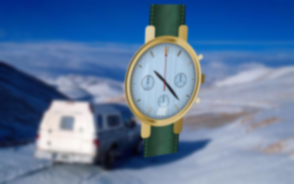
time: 10:23
